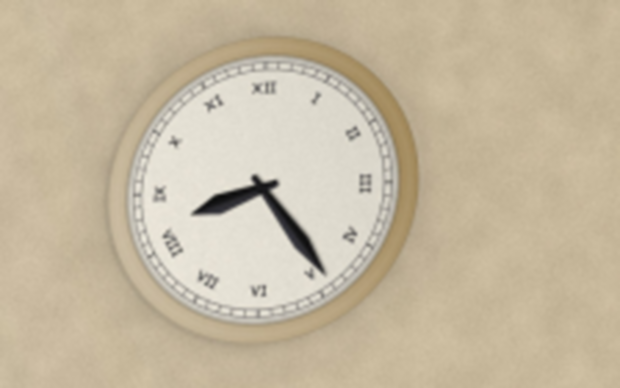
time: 8:24
